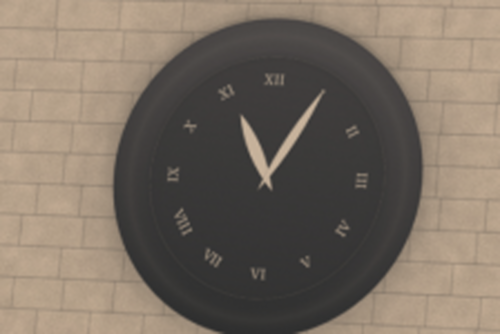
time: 11:05
